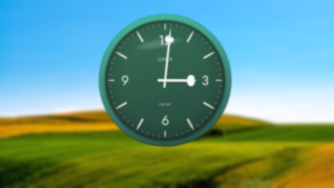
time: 3:01
